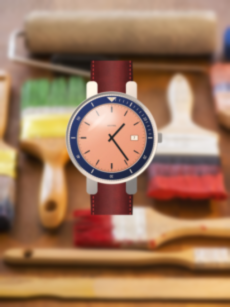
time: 1:24
